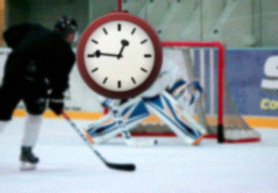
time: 12:46
